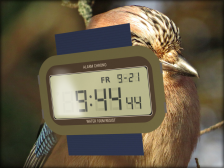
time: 9:44:44
